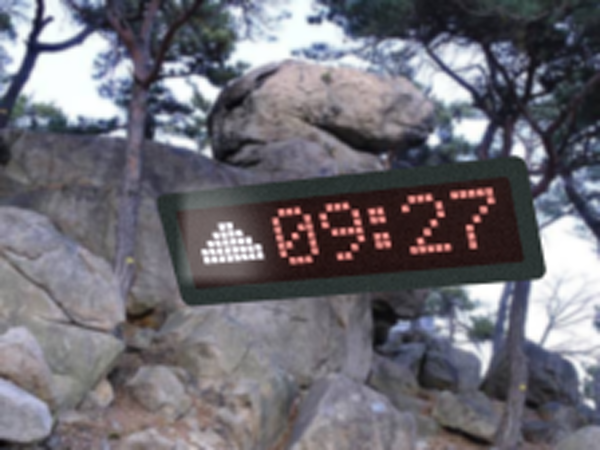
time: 9:27
